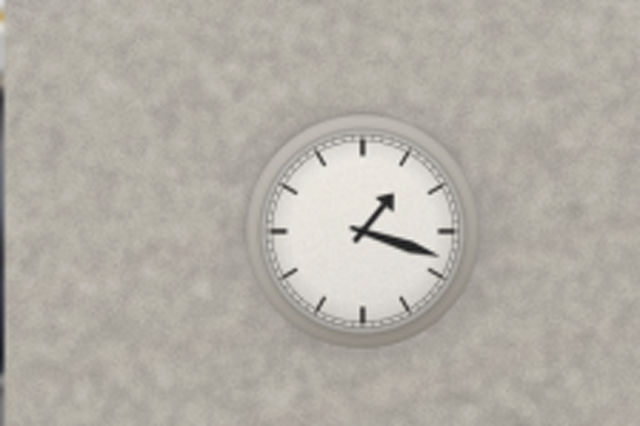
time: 1:18
